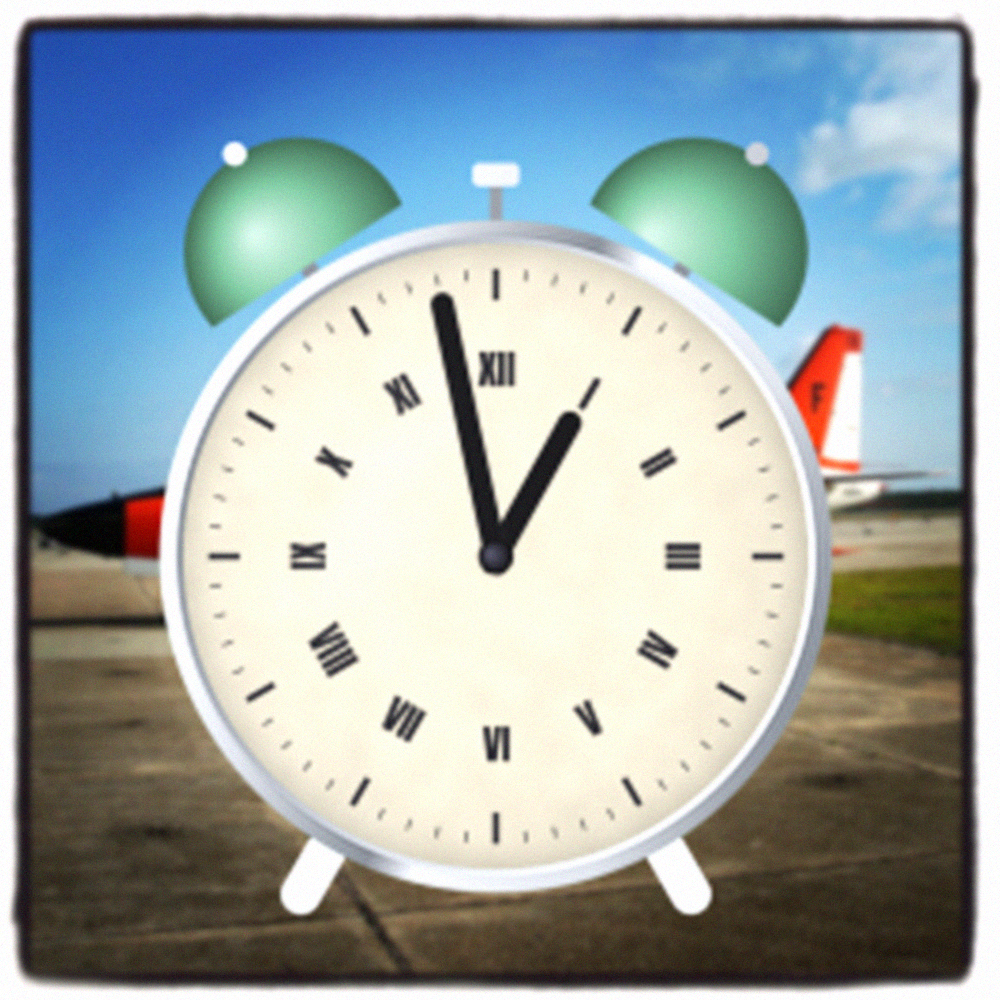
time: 12:58
